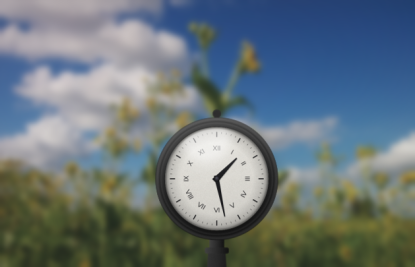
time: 1:28
